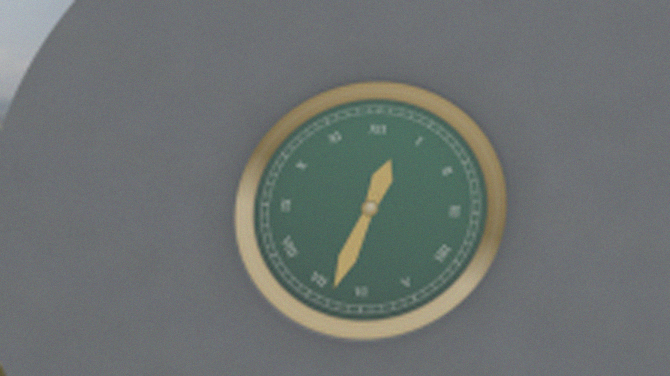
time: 12:33
